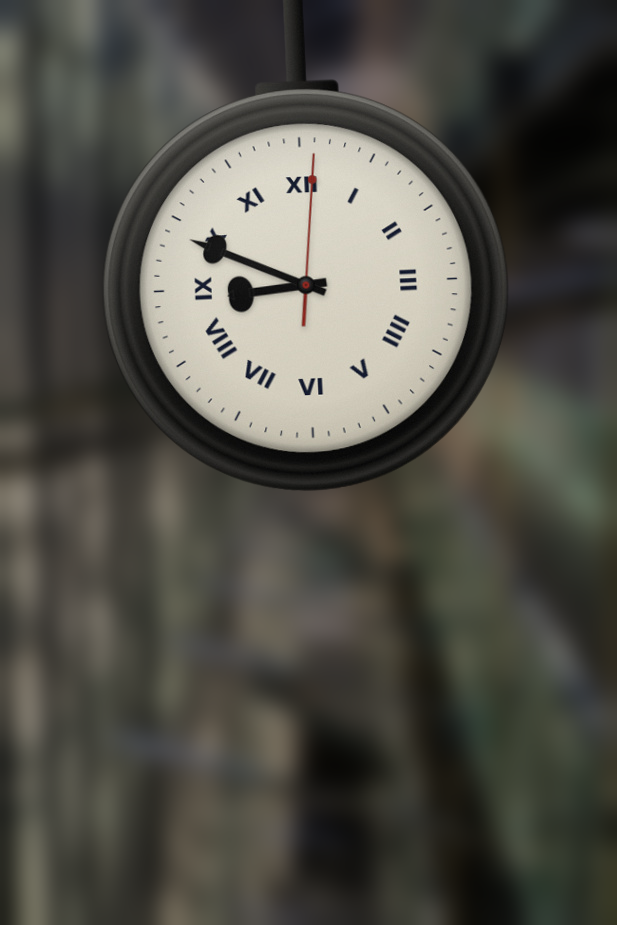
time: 8:49:01
